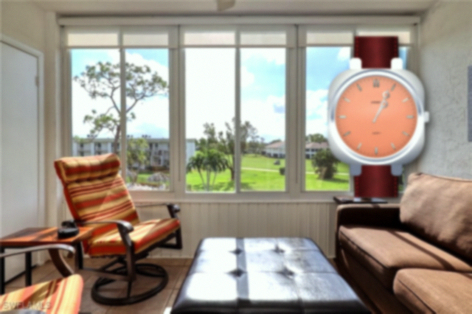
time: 1:04
